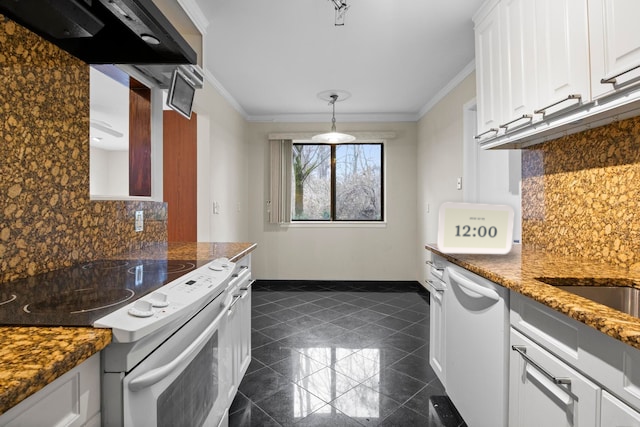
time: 12:00
